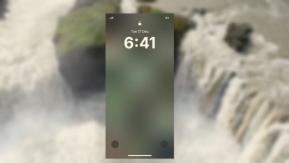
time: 6:41
